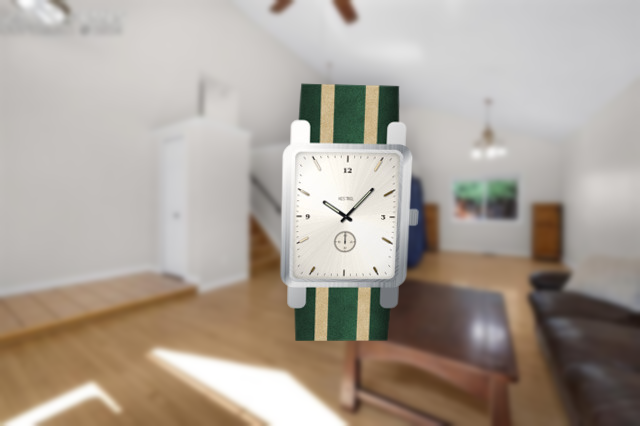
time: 10:07
